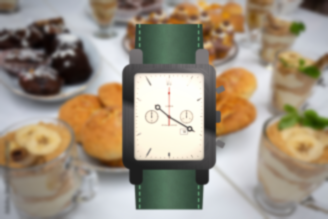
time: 10:20
